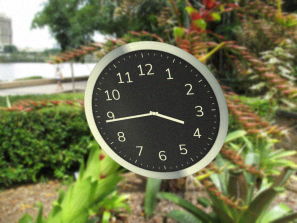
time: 3:44
